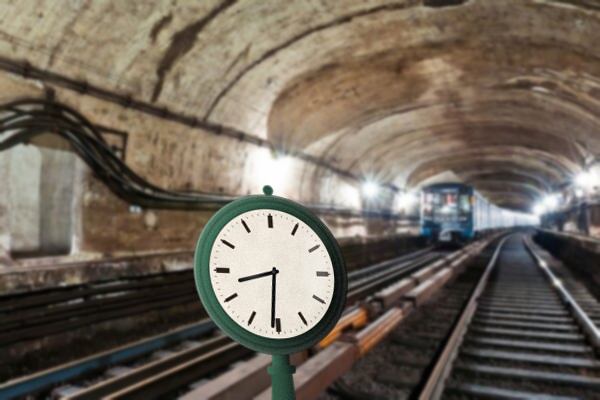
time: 8:31
